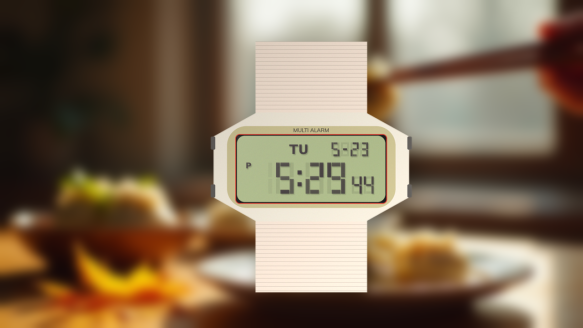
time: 5:29:44
